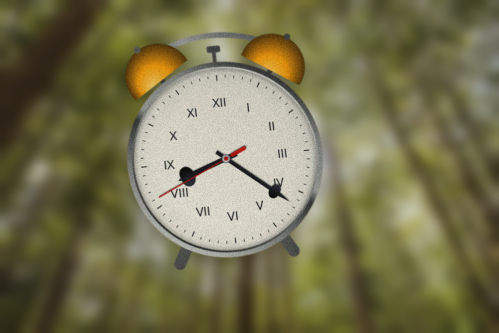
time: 8:21:41
